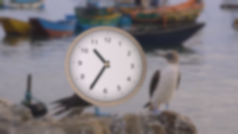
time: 10:35
